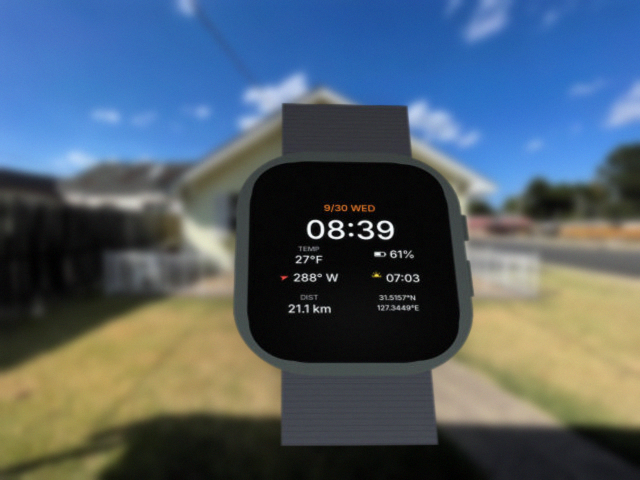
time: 8:39
